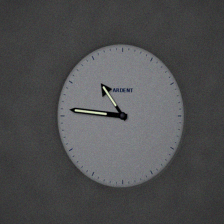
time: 10:46
